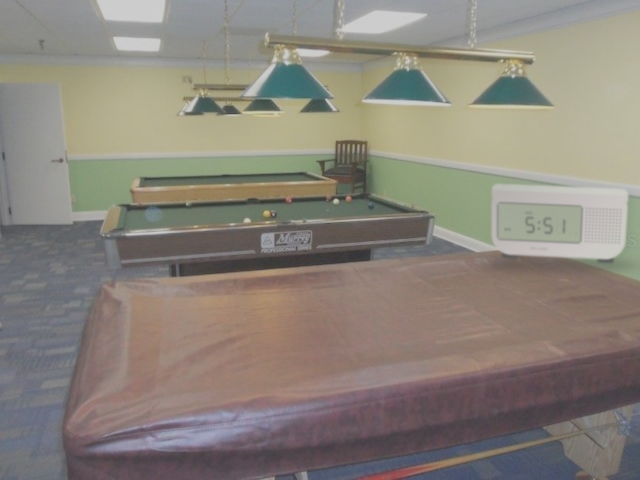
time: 5:51
